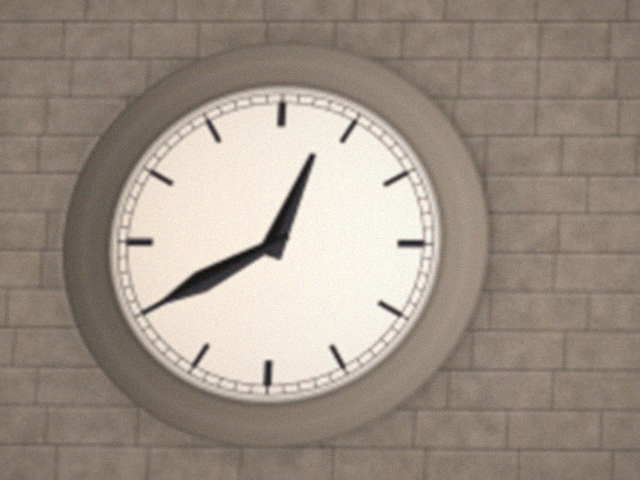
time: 12:40
